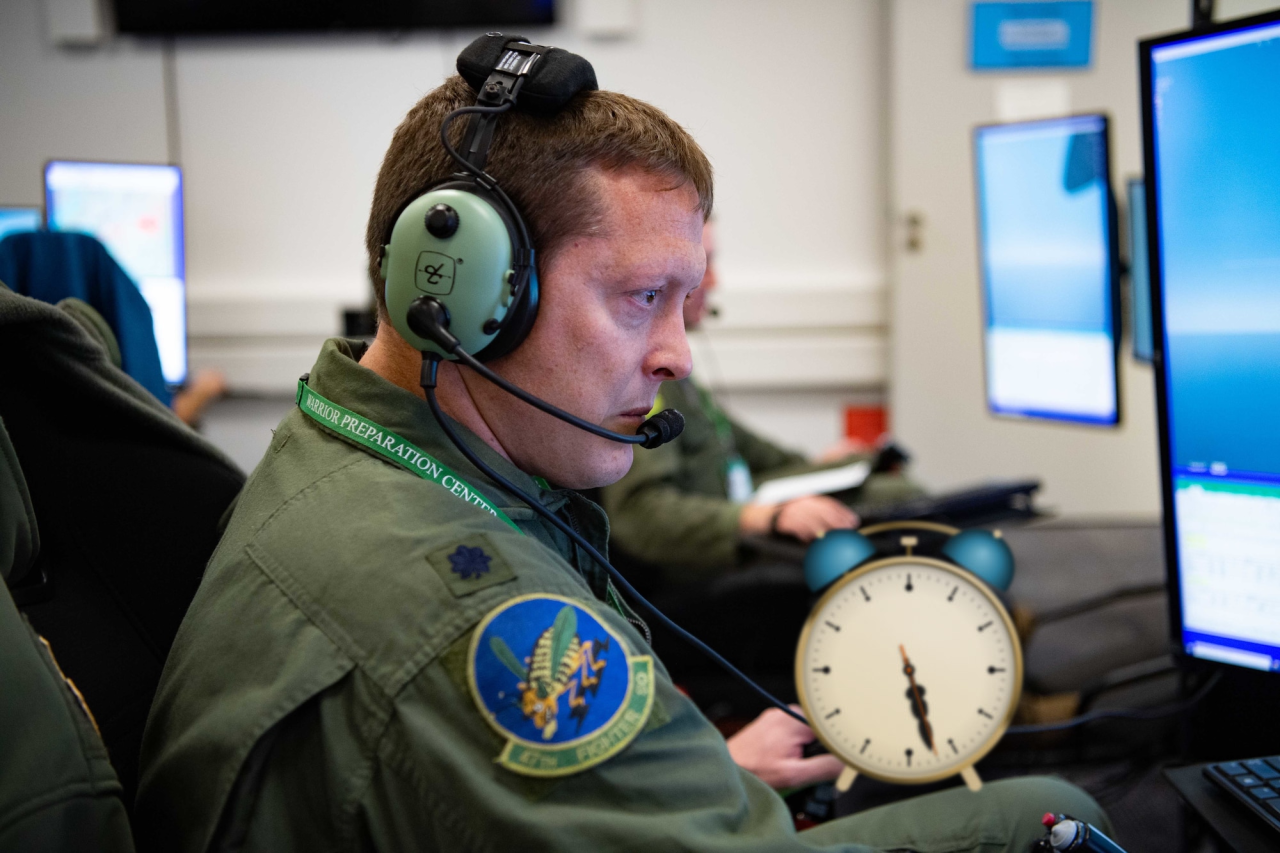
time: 5:27:27
